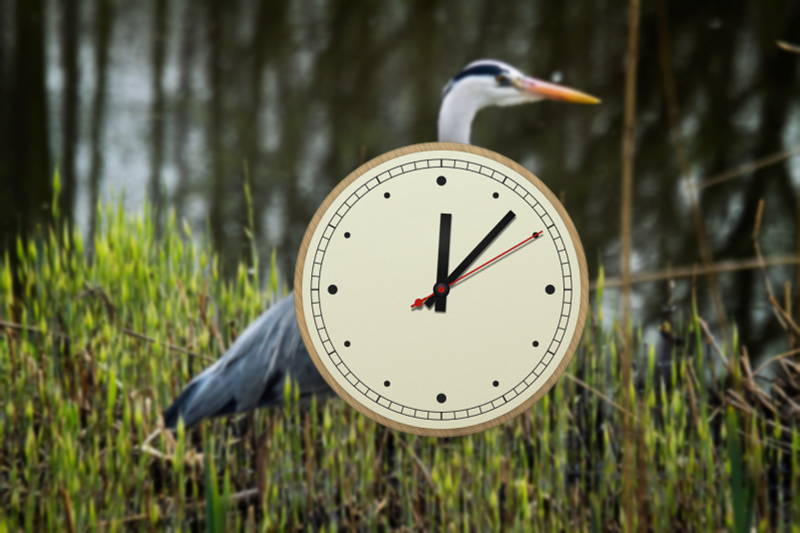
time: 12:07:10
